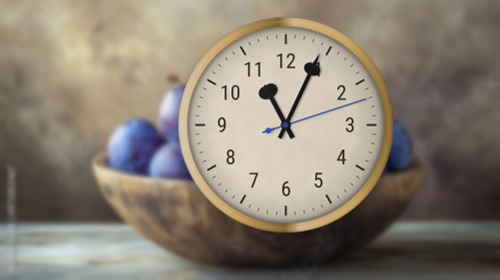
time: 11:04:12
